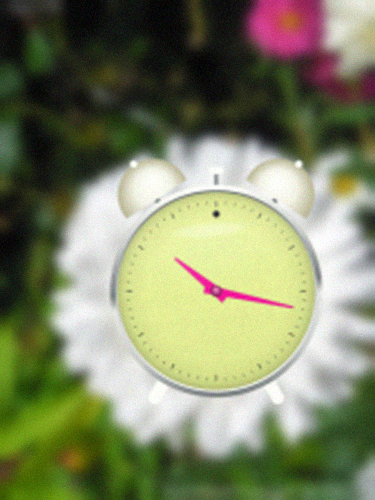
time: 10:17
